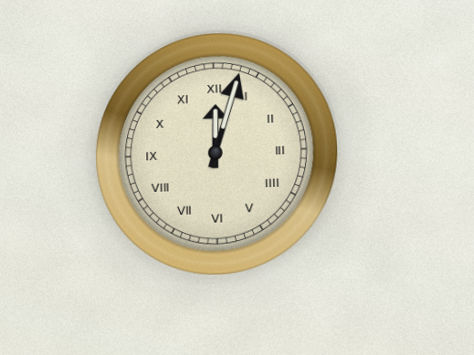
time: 12:03
